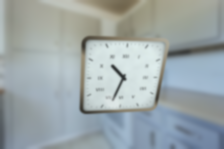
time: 10:33
